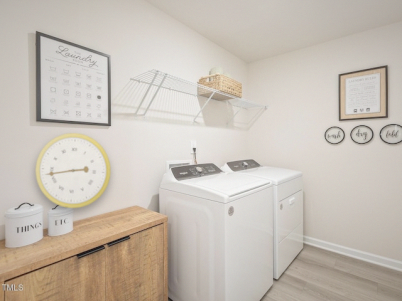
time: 2:43
